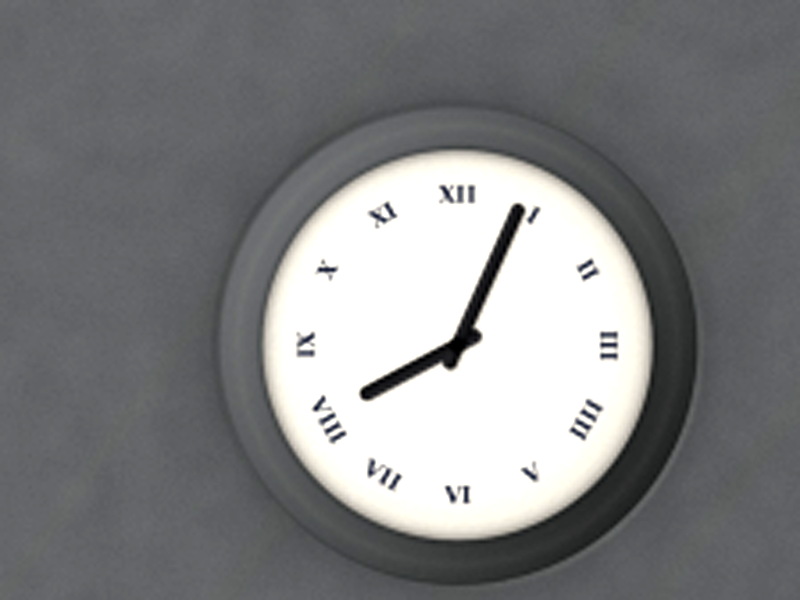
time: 8:04
